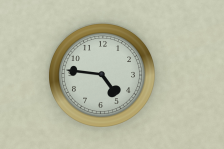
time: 4:46
